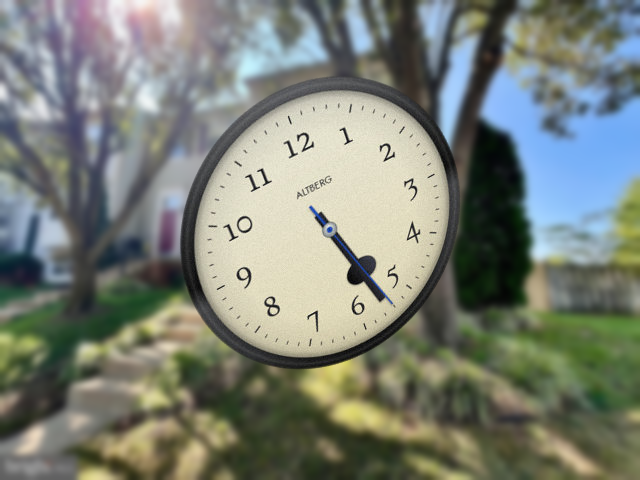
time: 5:27:27
